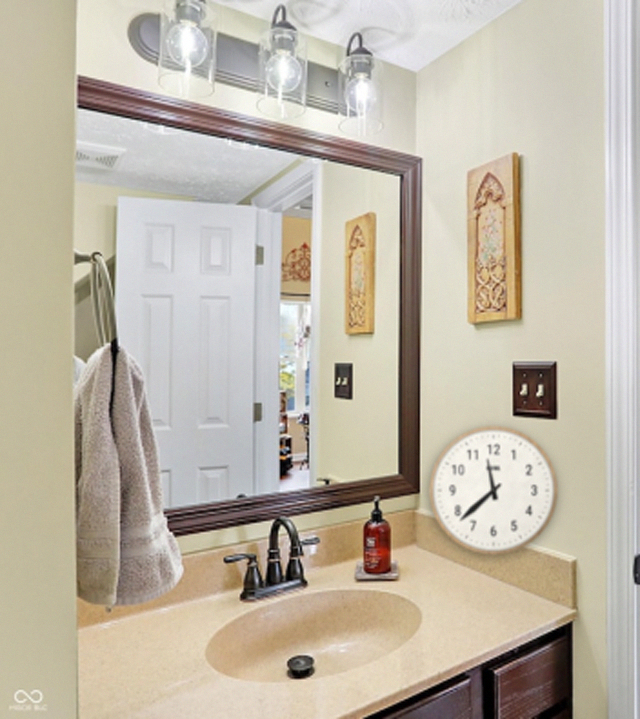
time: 11:38
